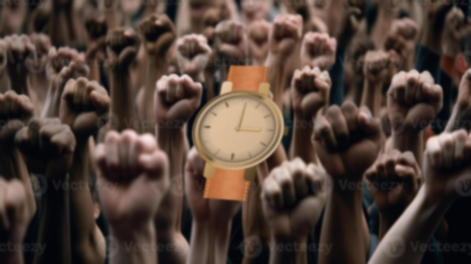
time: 3:01
